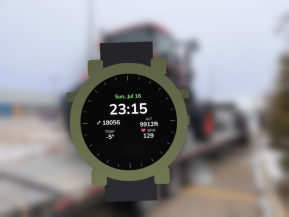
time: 23:15
